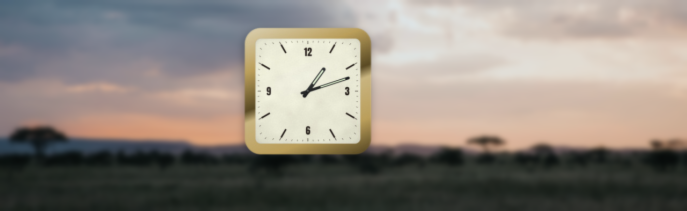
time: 1:12
